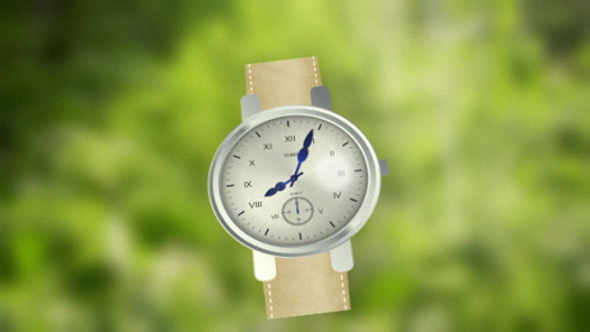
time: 8:04
